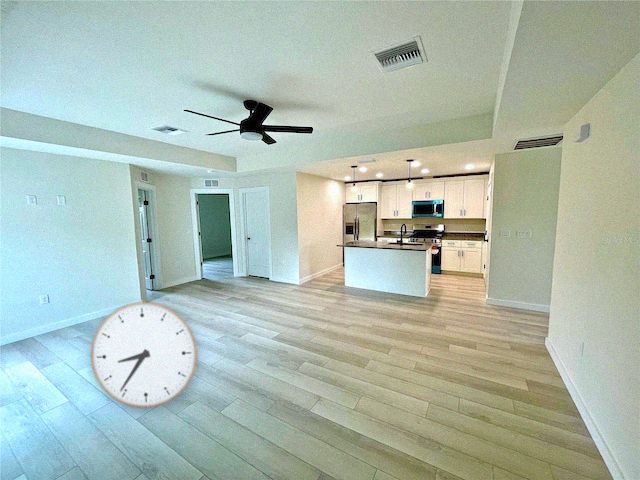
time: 8:36
